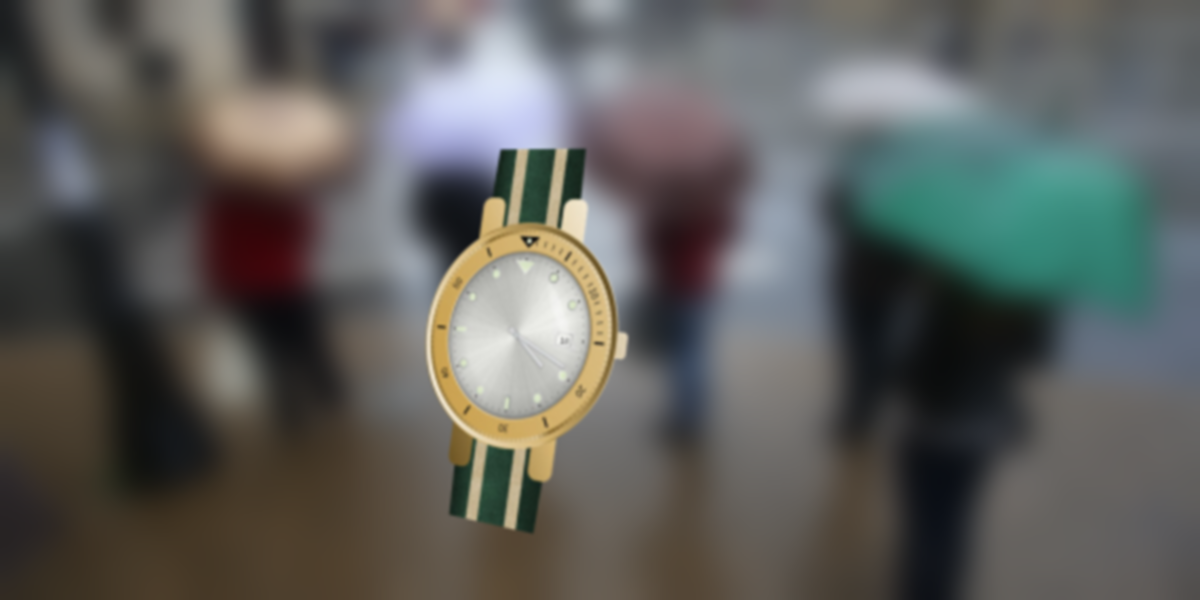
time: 4:19
